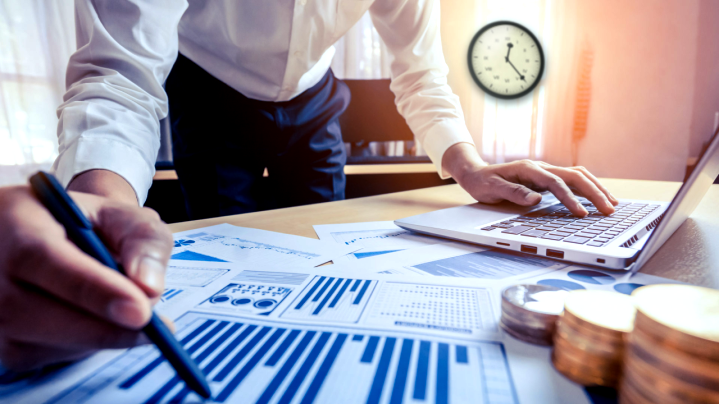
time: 12:23
